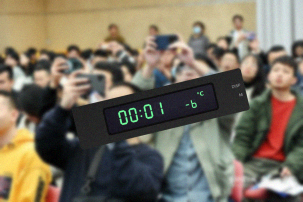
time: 0:01
